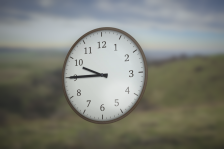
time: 9:45
